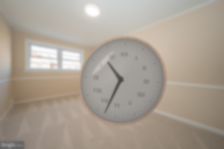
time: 10:33
